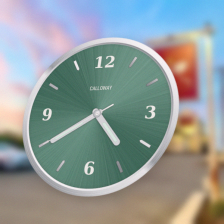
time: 4:39:40
